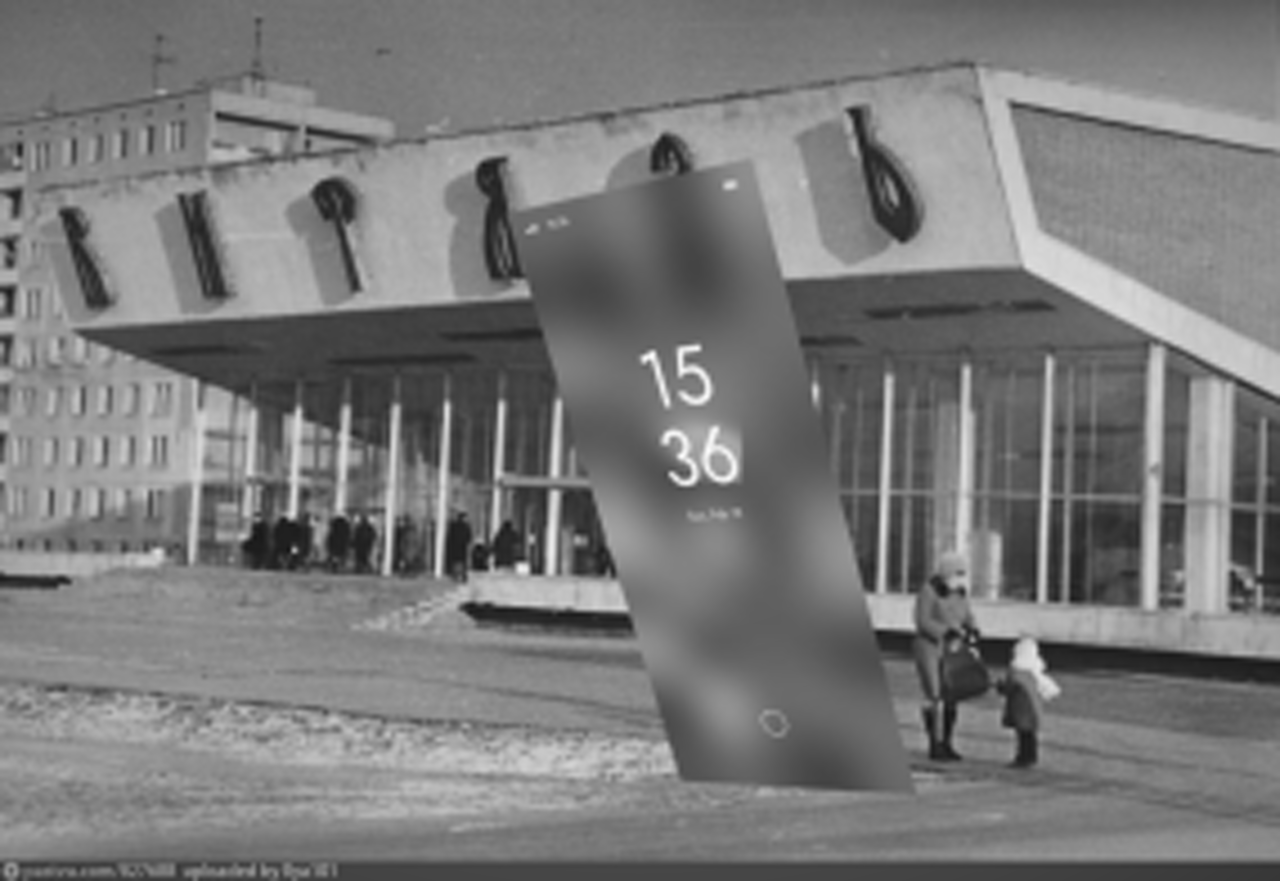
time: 15:36
